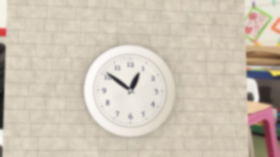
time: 12:51
